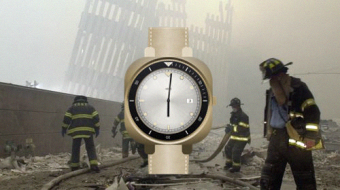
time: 6:01
